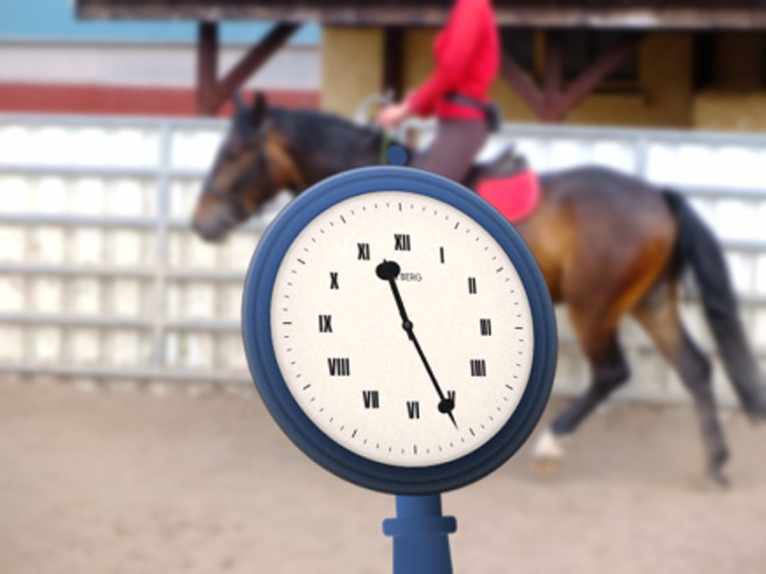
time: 11:26
